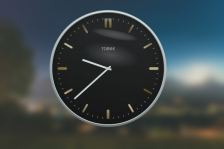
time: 9:38
